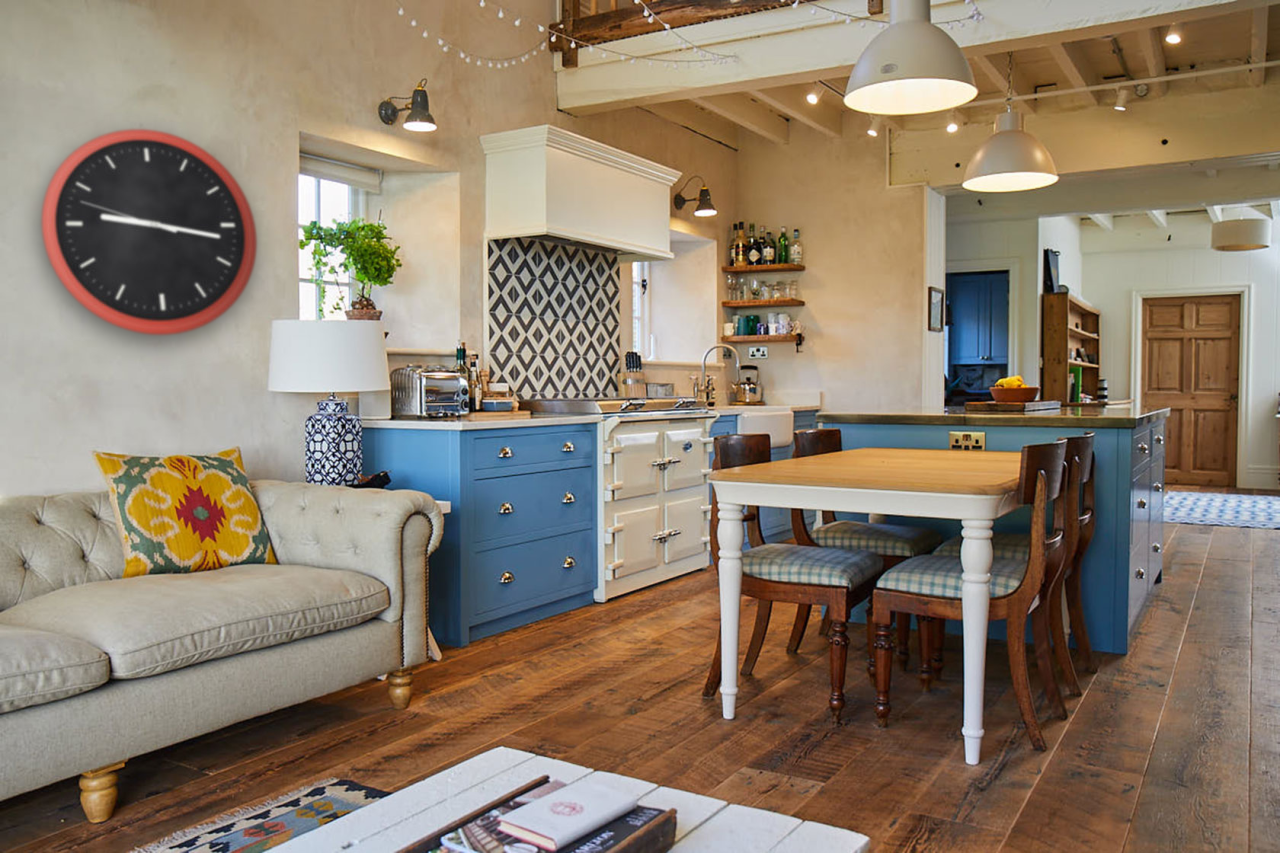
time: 9:16:48
